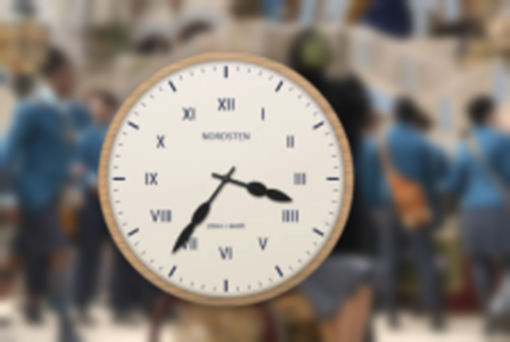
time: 3:36
